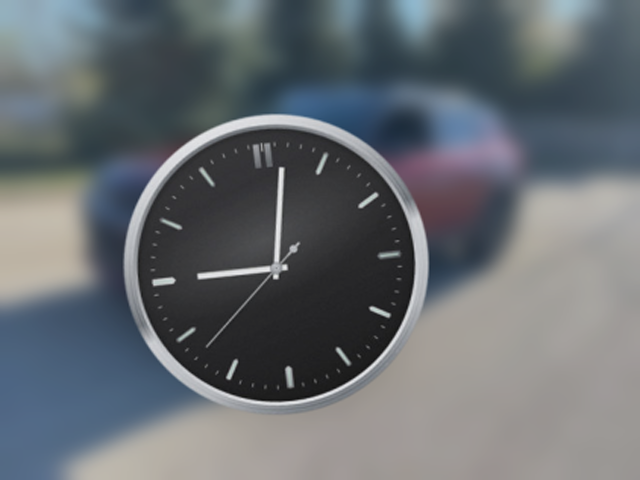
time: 9:01:38
